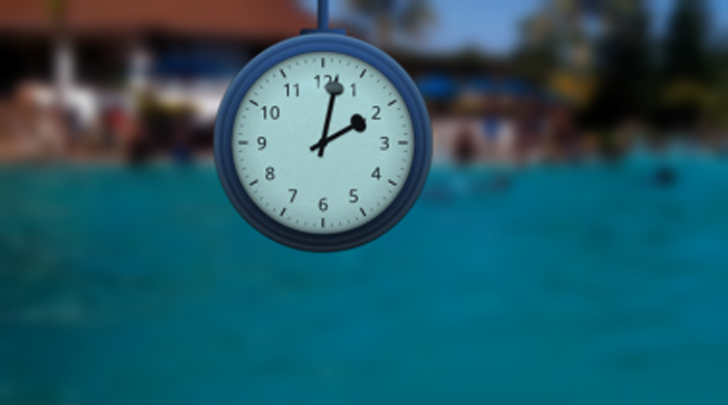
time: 2:02
